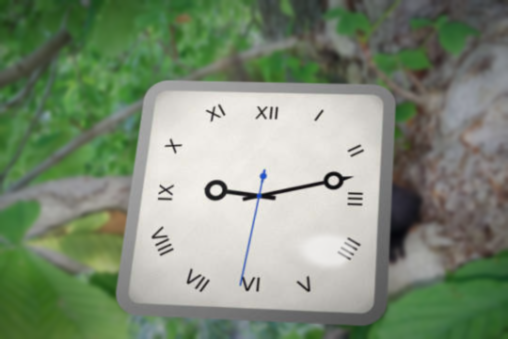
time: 9:12:31
